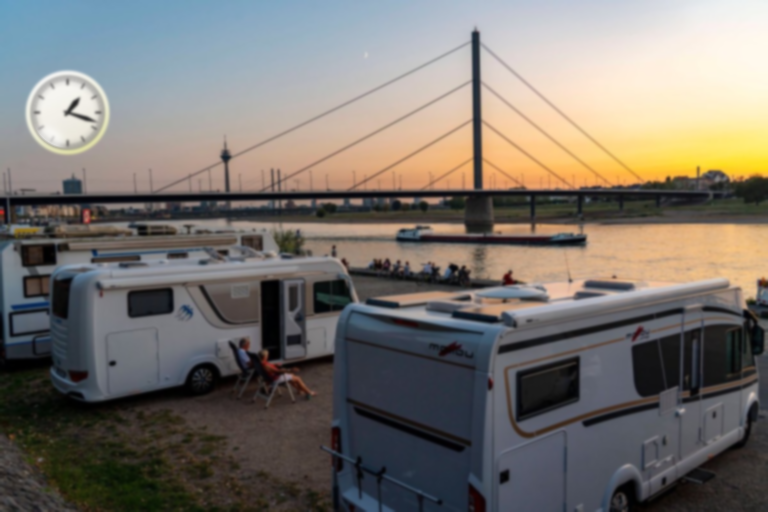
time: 1:18
